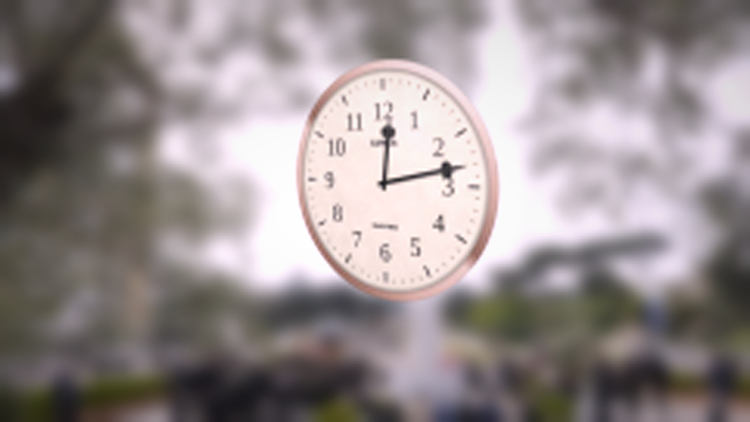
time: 12:13
